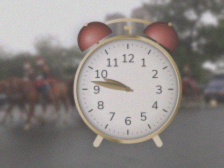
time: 9:47
